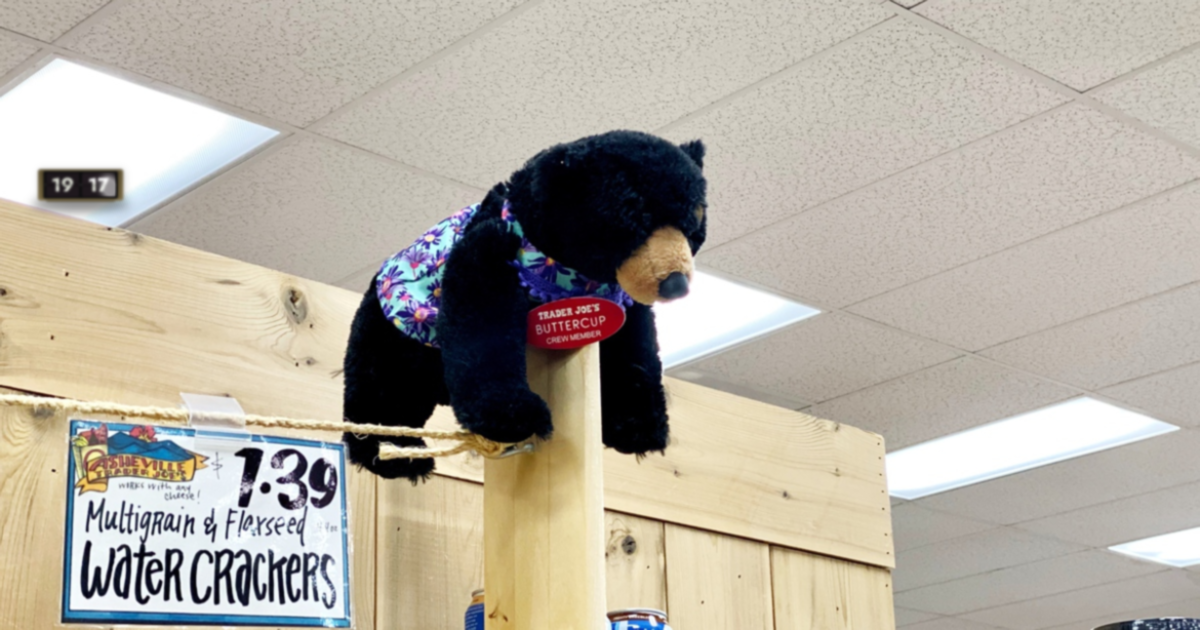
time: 19:17
